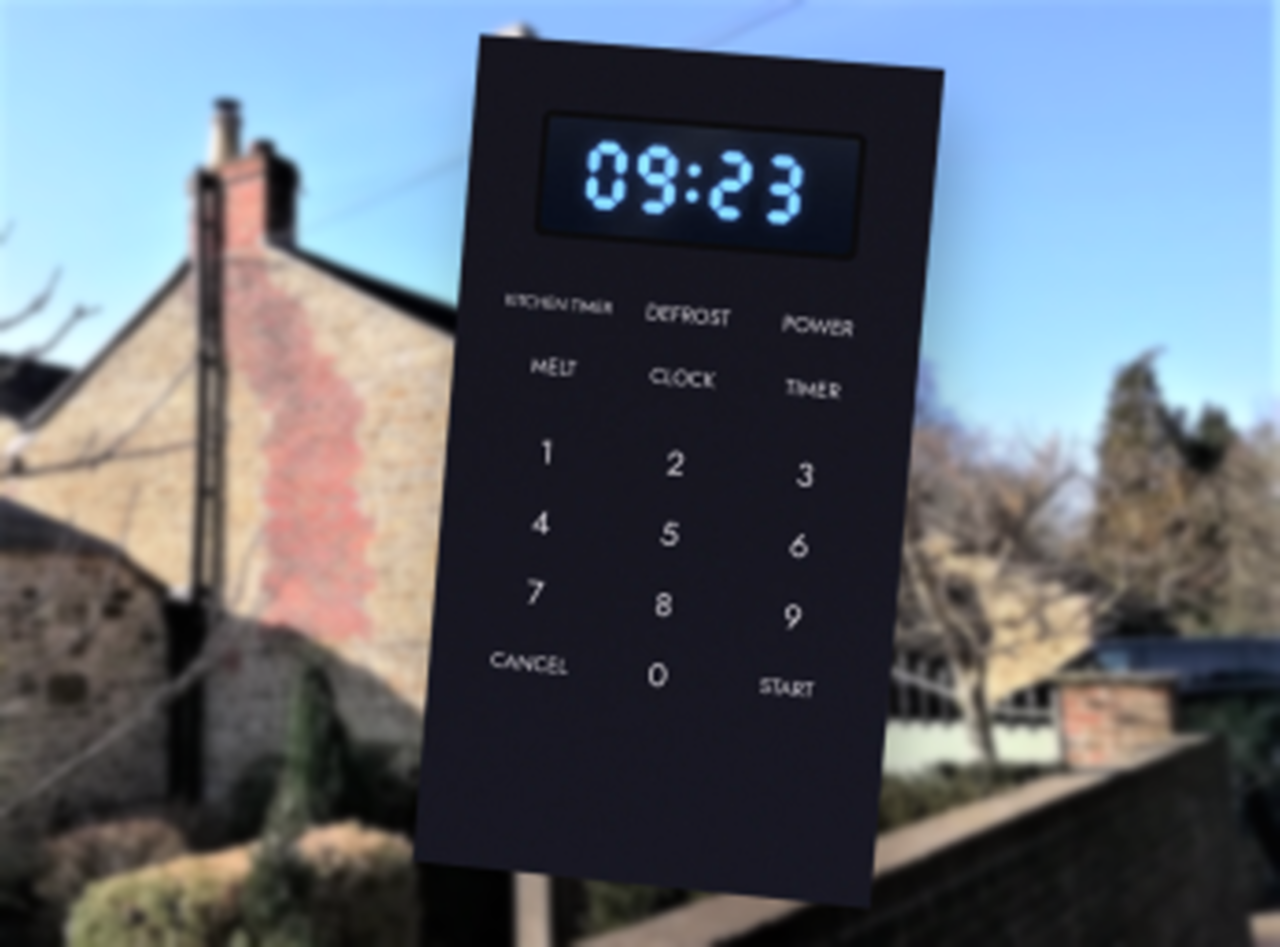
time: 9:23
